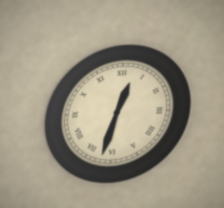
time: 12:32
